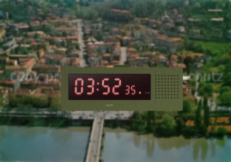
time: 3:52:35
